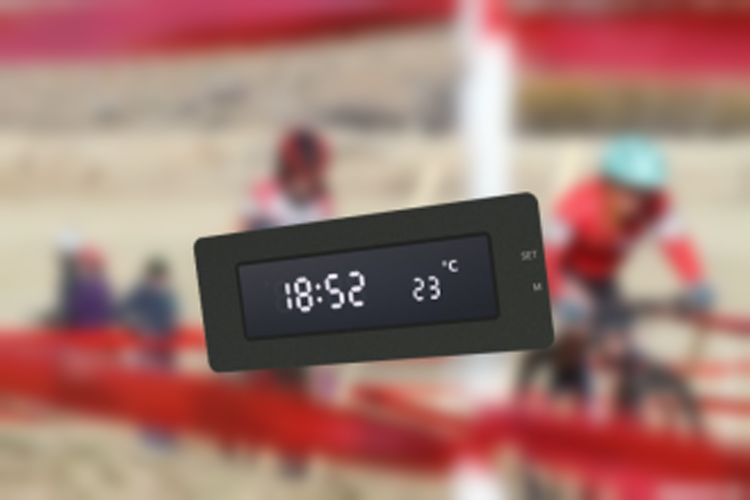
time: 18:52
